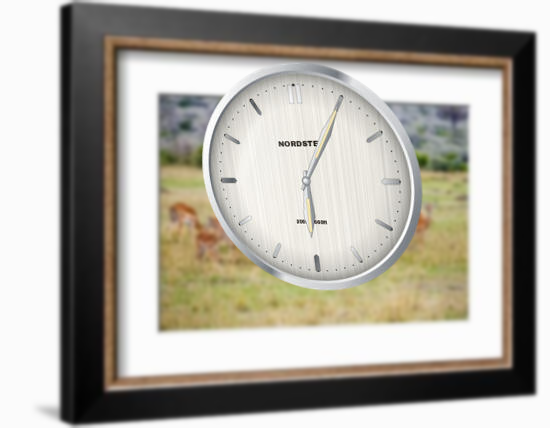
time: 6:05
